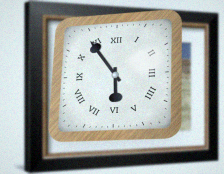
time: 5:54
